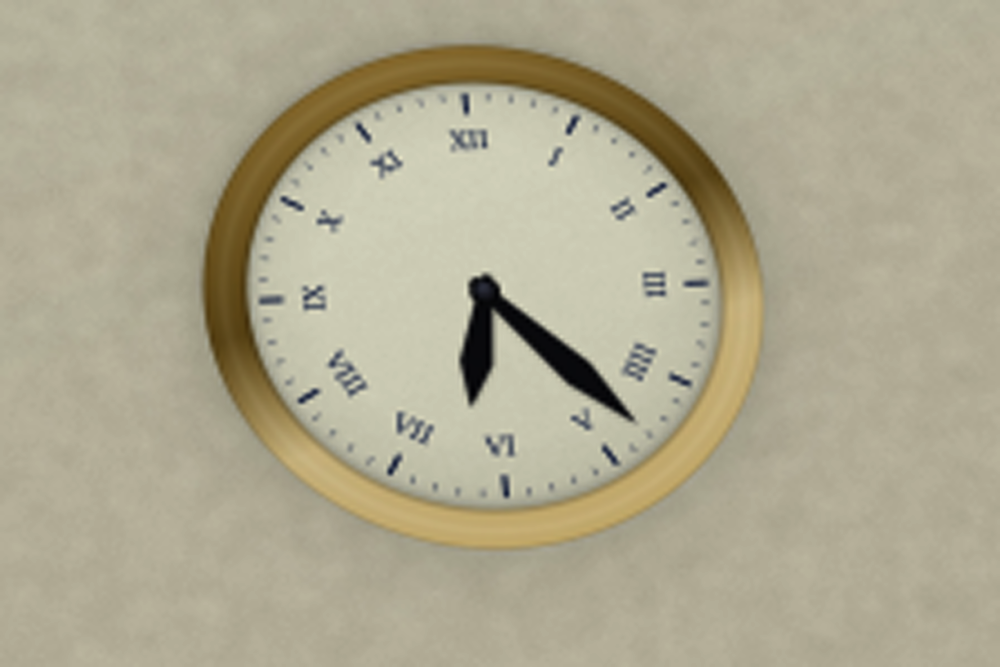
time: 6:23
